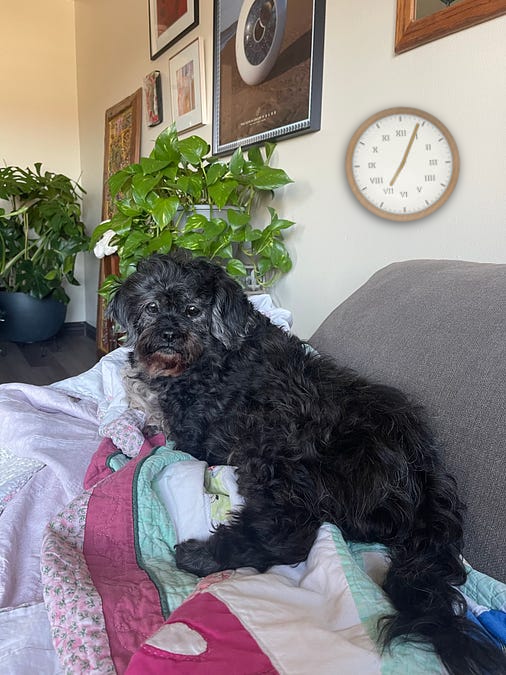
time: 7:04
